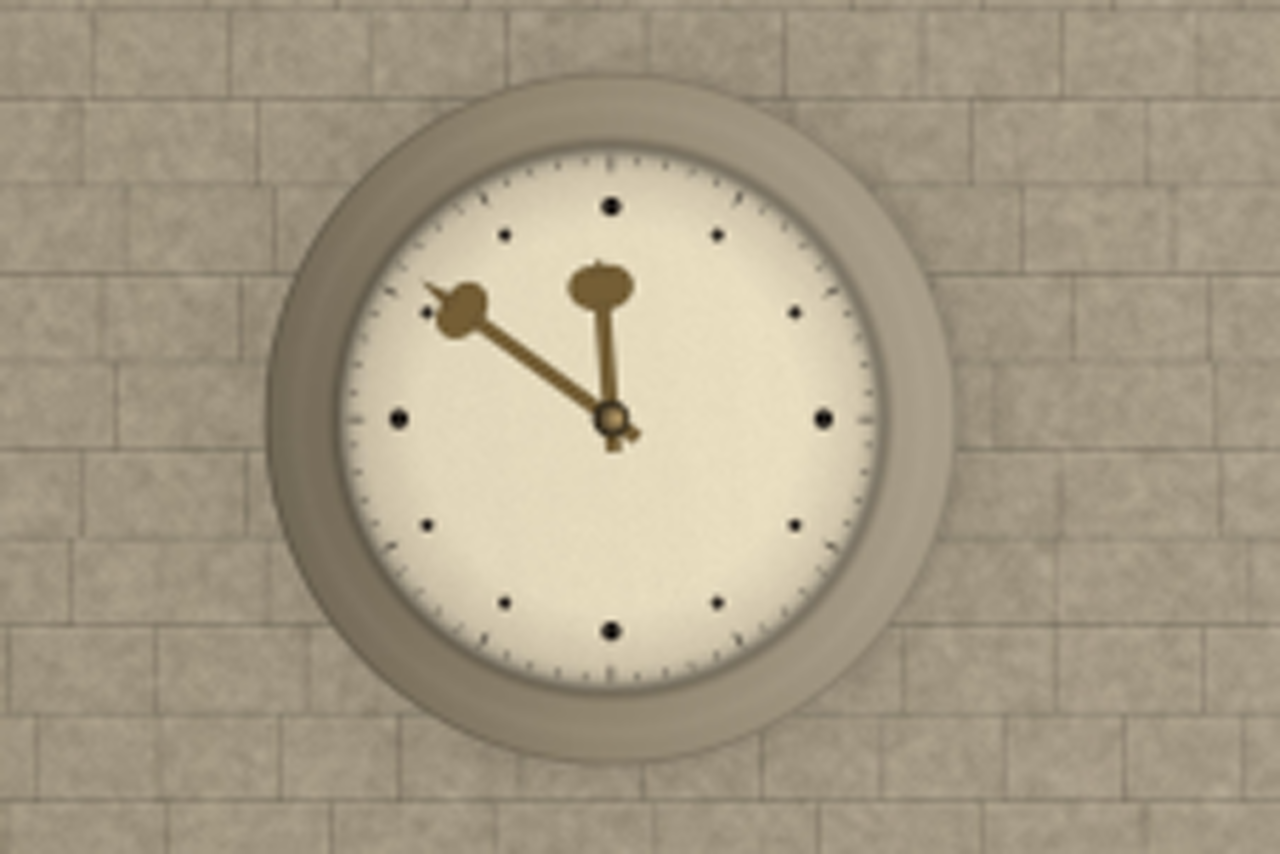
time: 11:51
